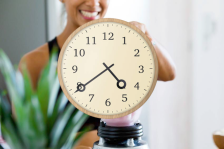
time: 4:39
